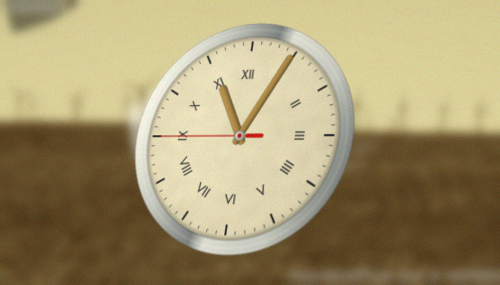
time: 11:04:45
